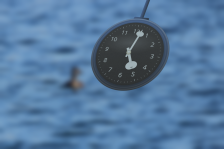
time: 5:02
